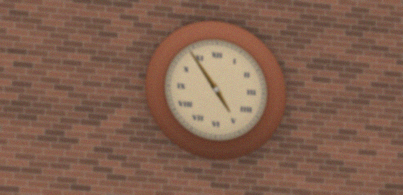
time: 4:54
